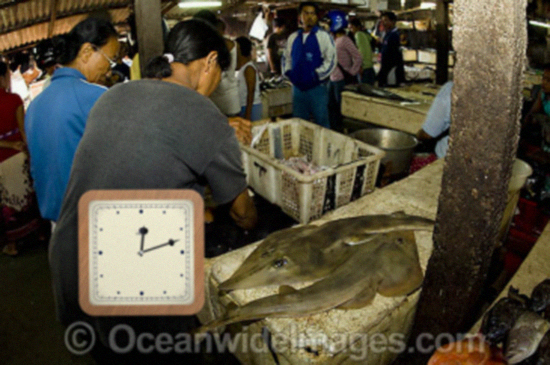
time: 12:12
